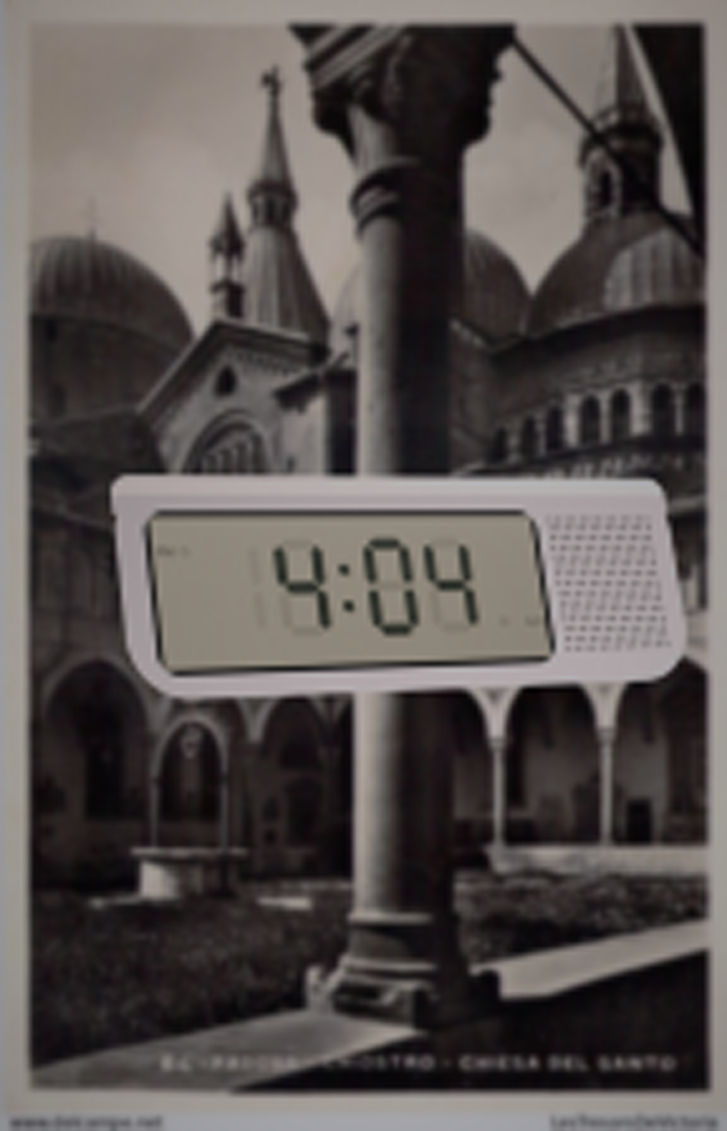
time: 4:04
